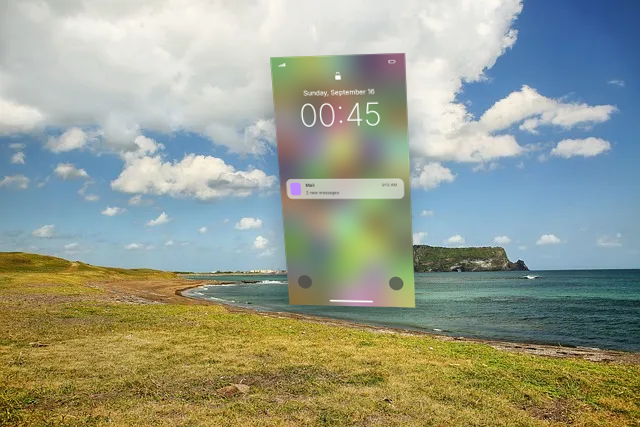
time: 0:45
